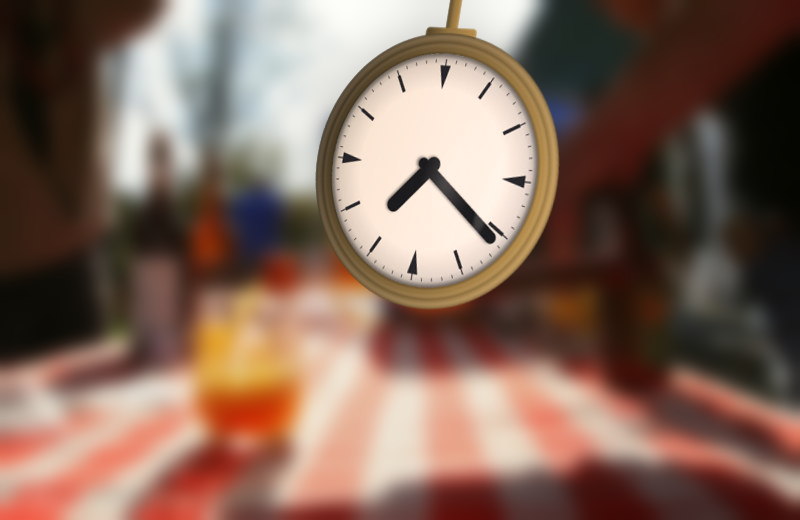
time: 7:21
